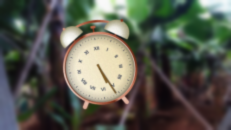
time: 5:26
